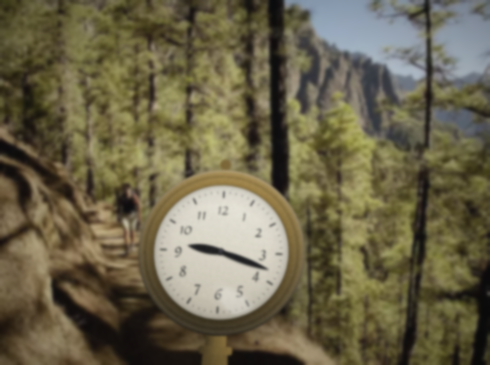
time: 9:18
